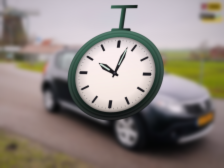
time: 10:03
